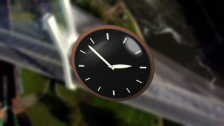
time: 2:53
